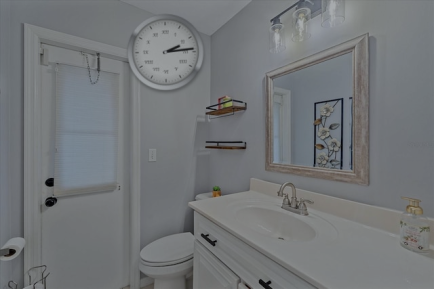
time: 2:14
